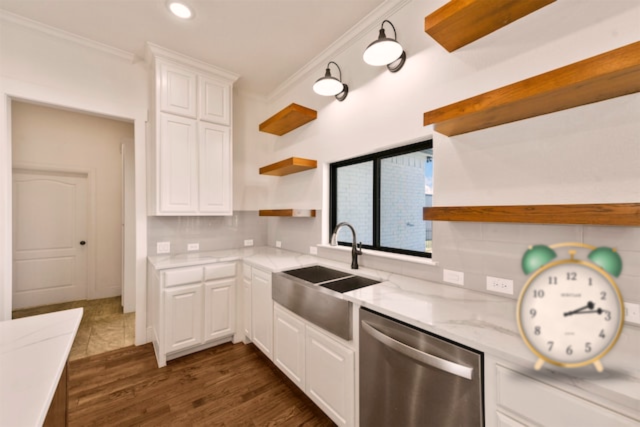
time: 2:14
